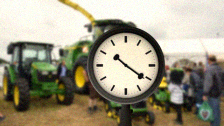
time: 10:21
